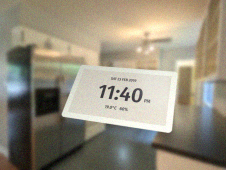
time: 11:40
